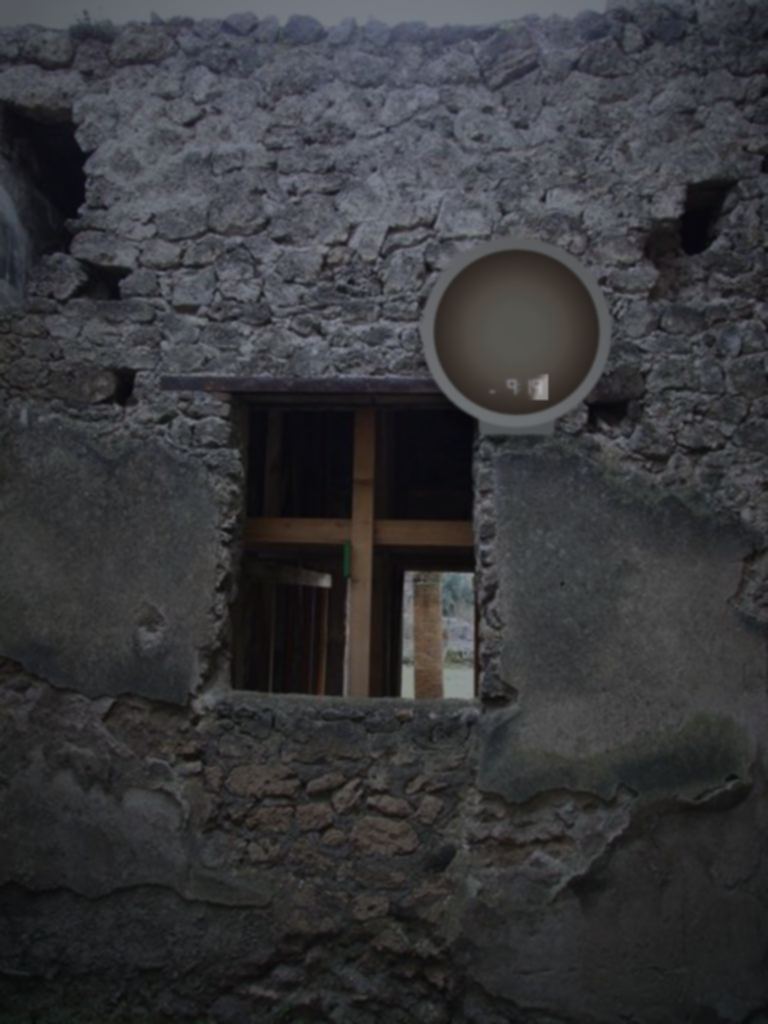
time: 9:19
